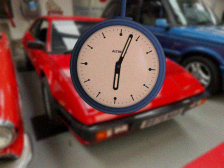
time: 6:03
